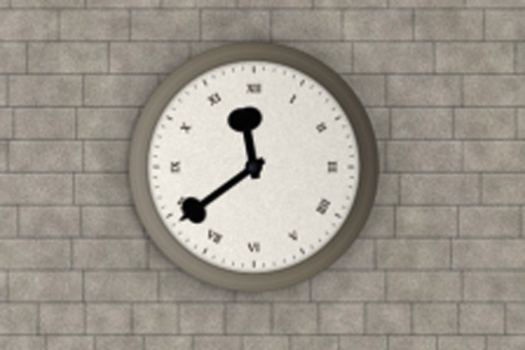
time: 11:39
